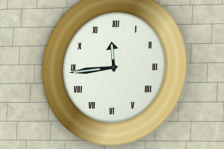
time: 11:44
